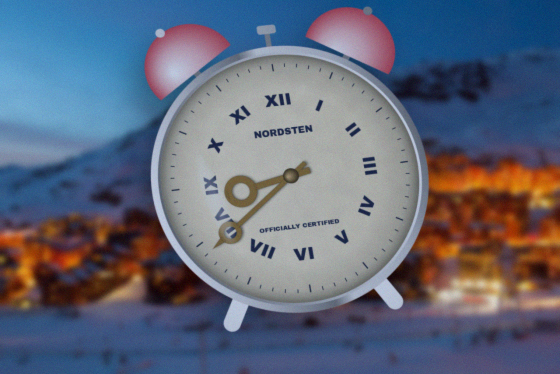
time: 8:39
